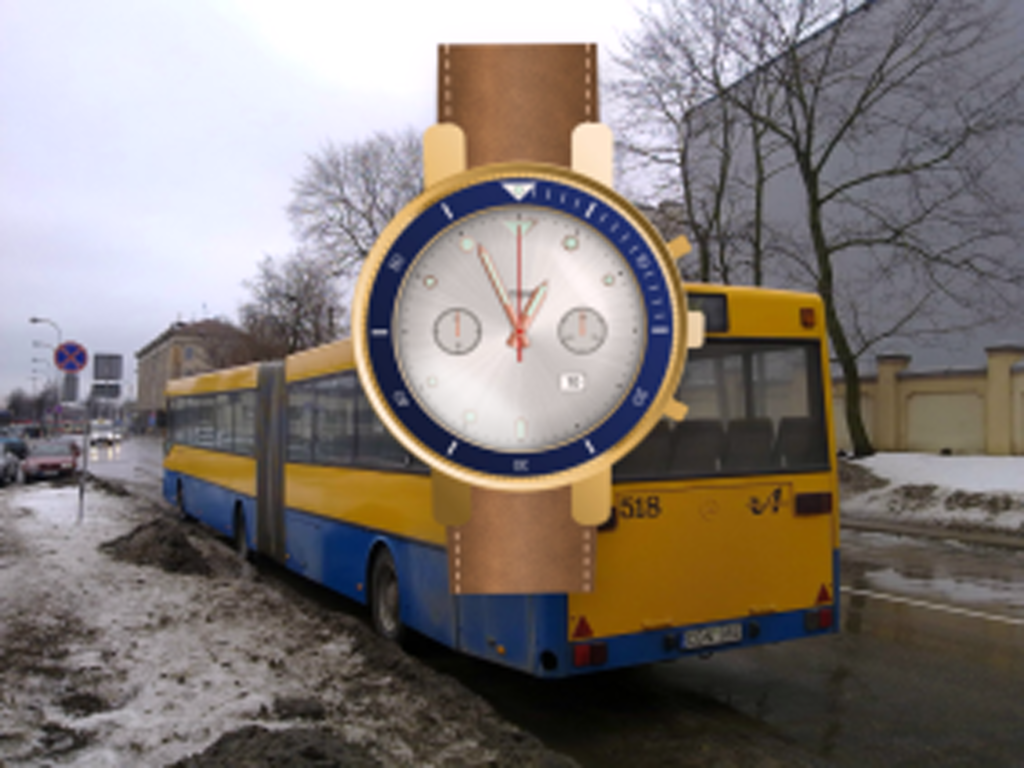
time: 12:56
